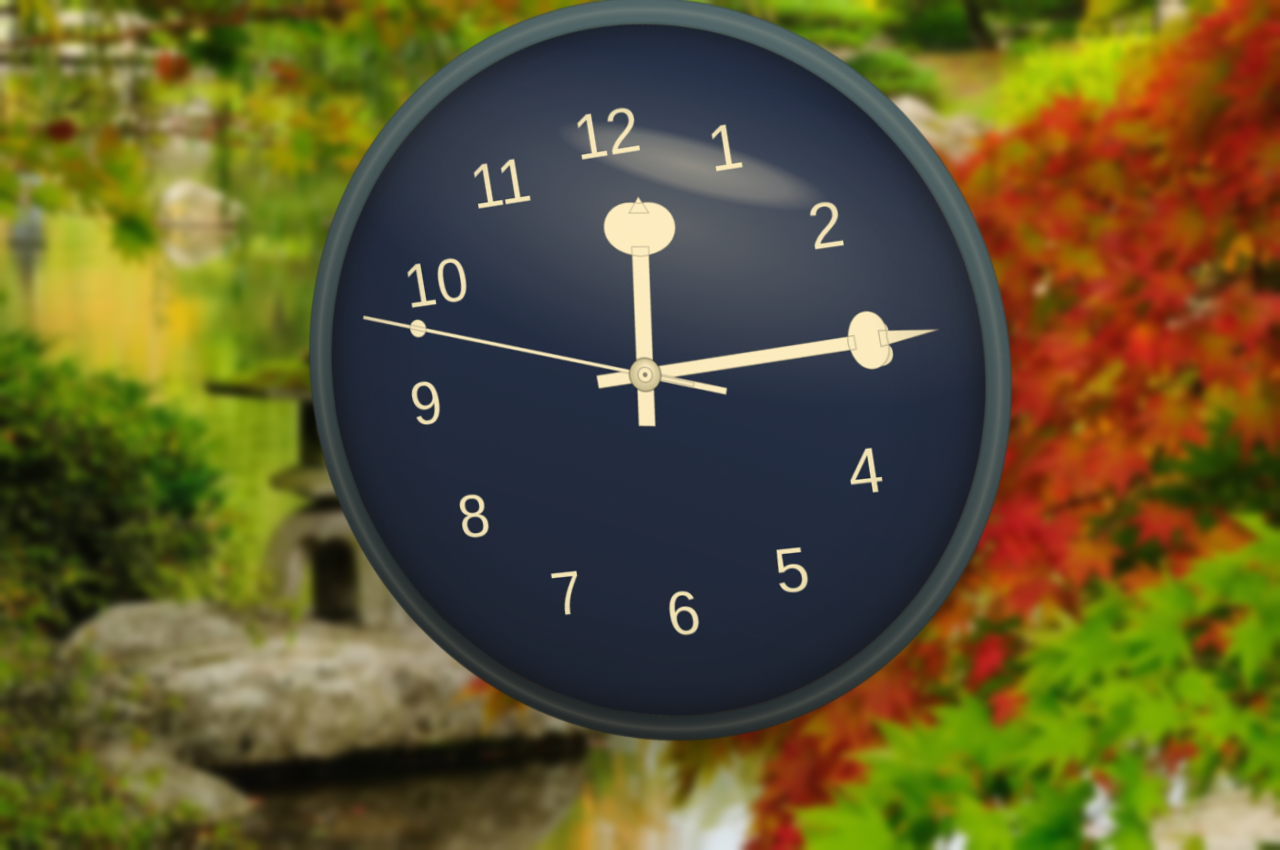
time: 12:14:48
